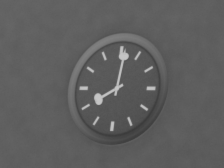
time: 8:01
